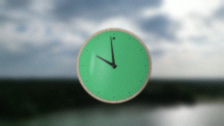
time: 9:59
